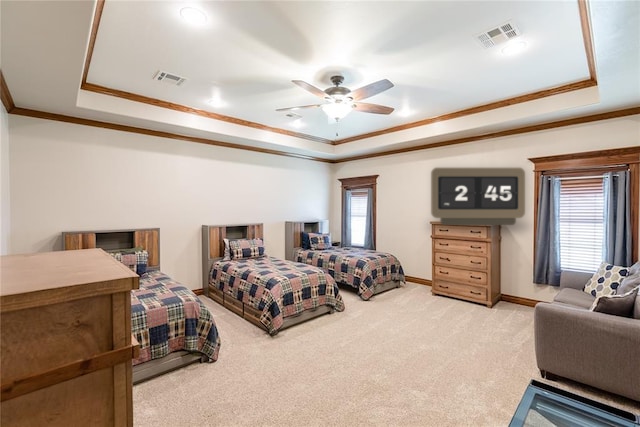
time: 2:45
